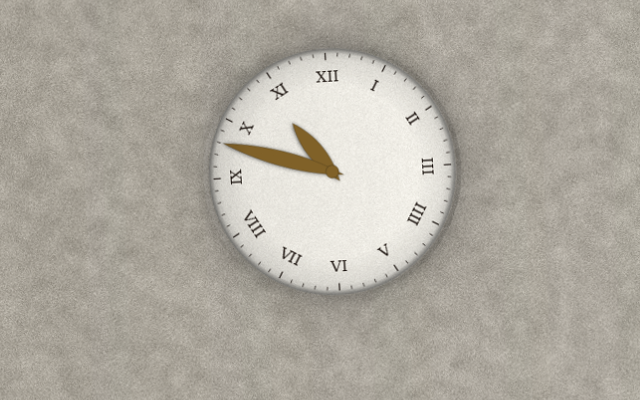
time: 10:48
